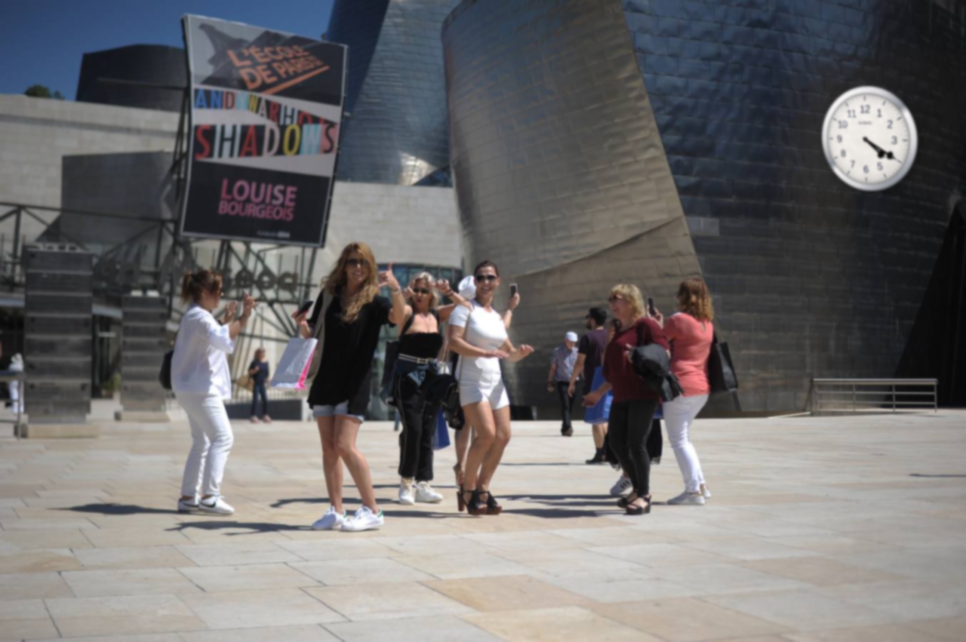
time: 4:20
